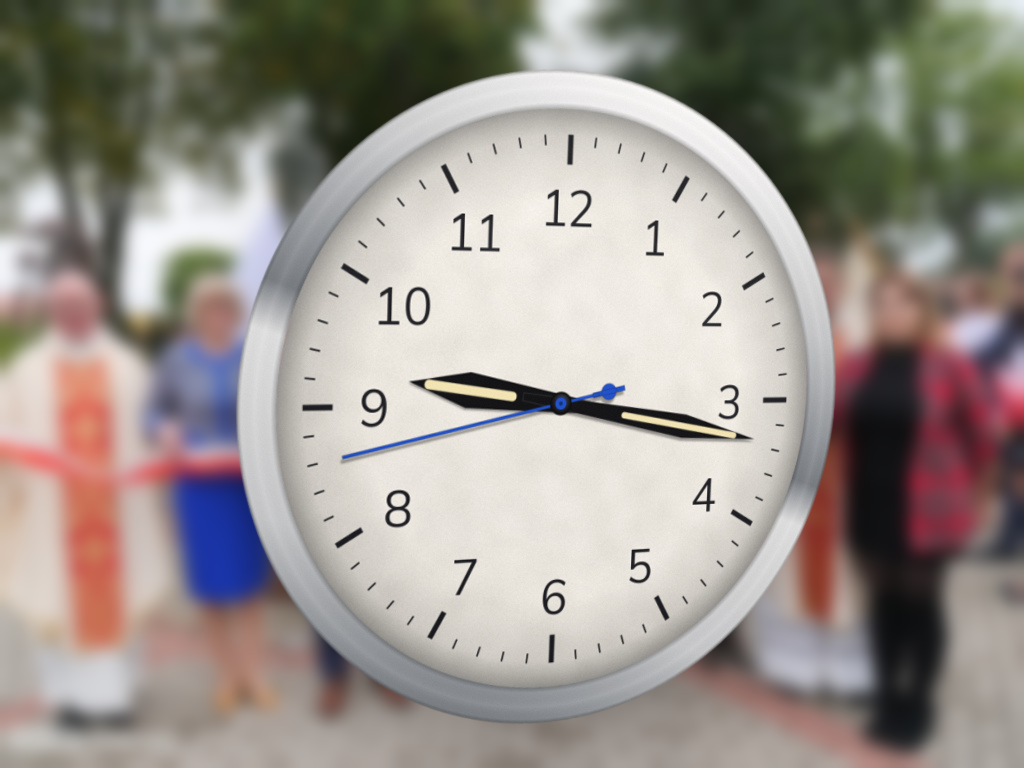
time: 9:16:43
